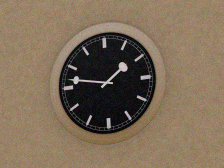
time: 1:47
